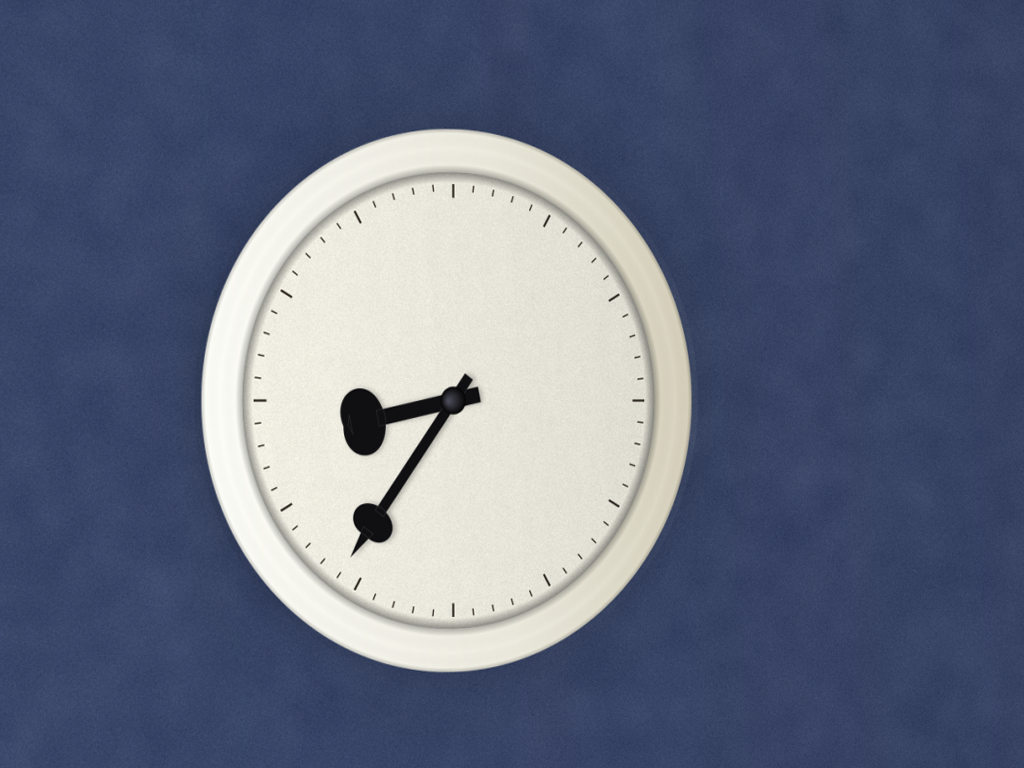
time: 8:36
